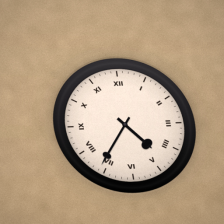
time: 4:36
